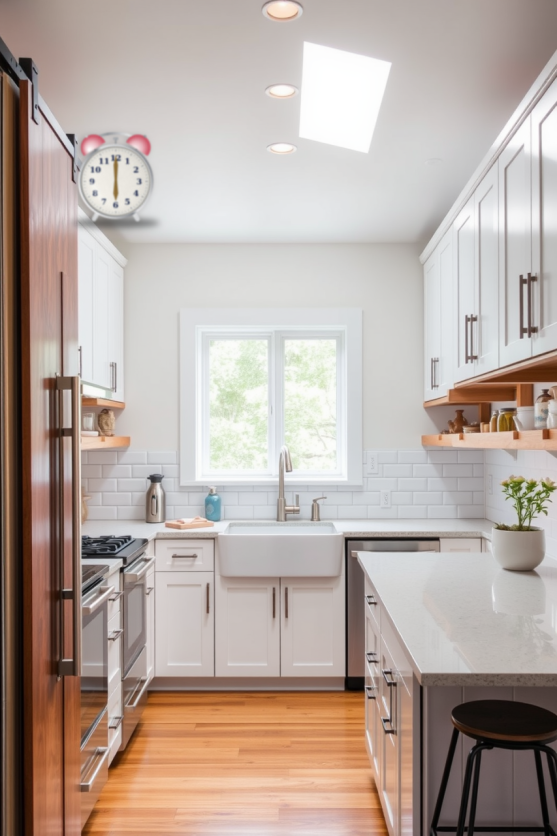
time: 6:00
